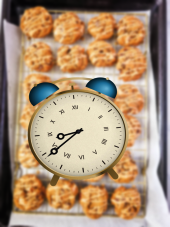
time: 8:39
